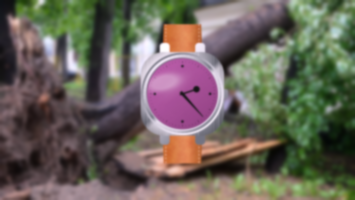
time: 2:23
